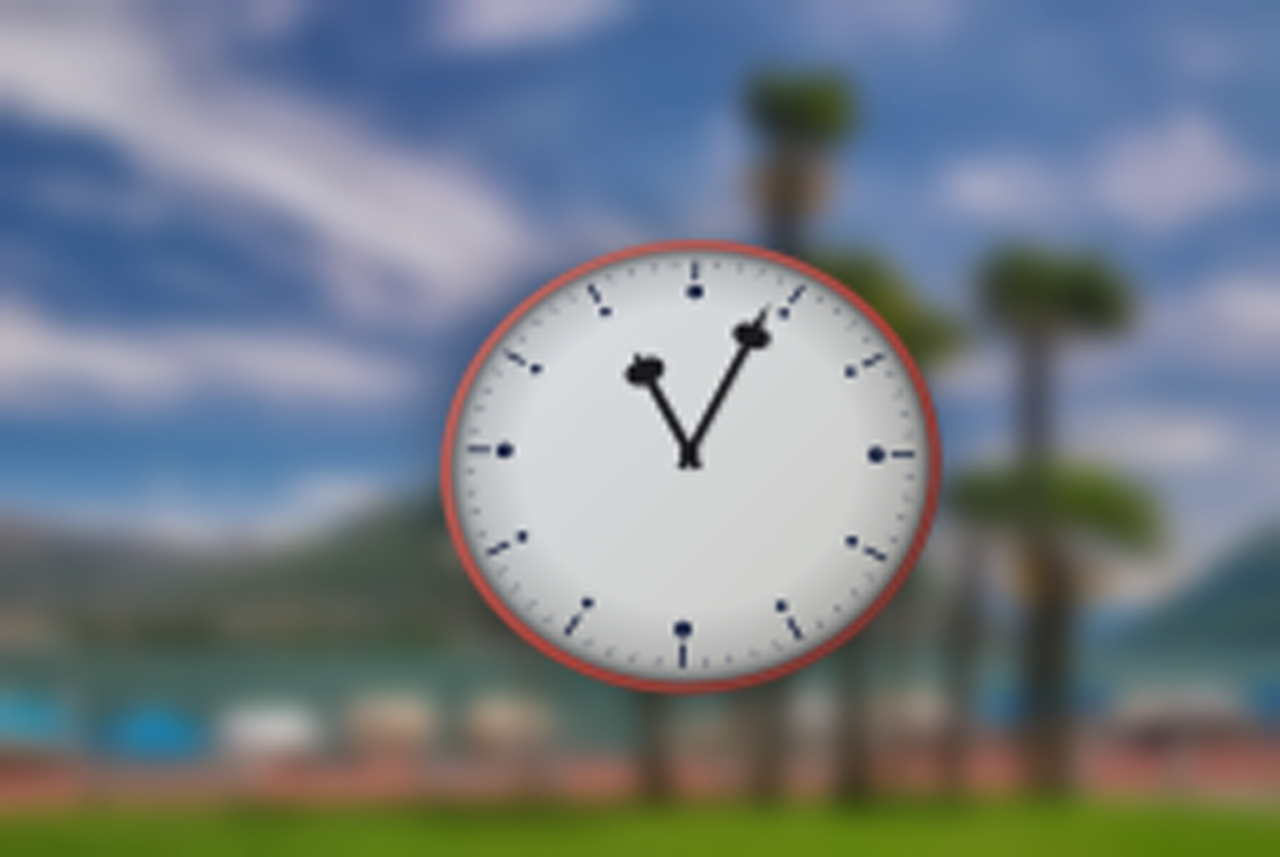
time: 11:04
